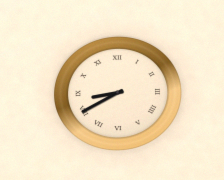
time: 8:40
